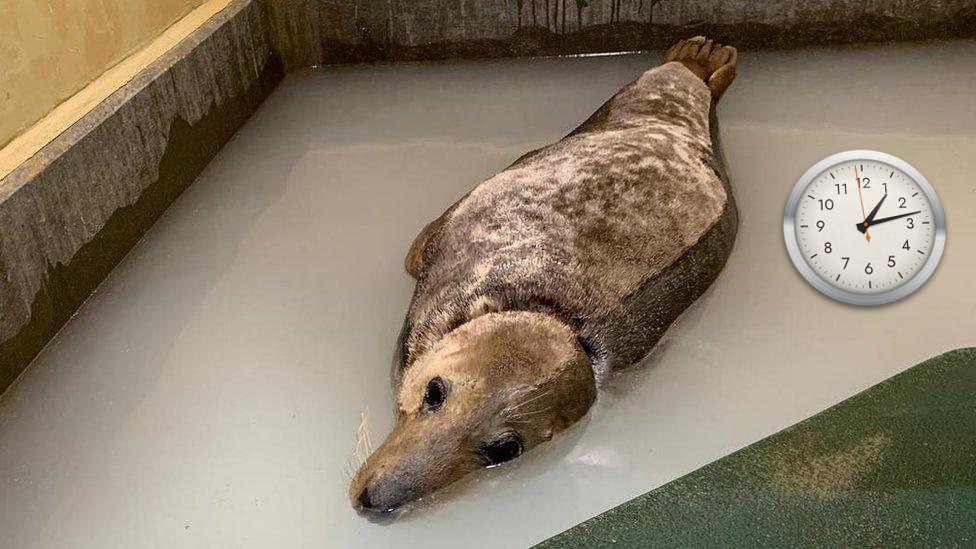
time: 1:12:59
